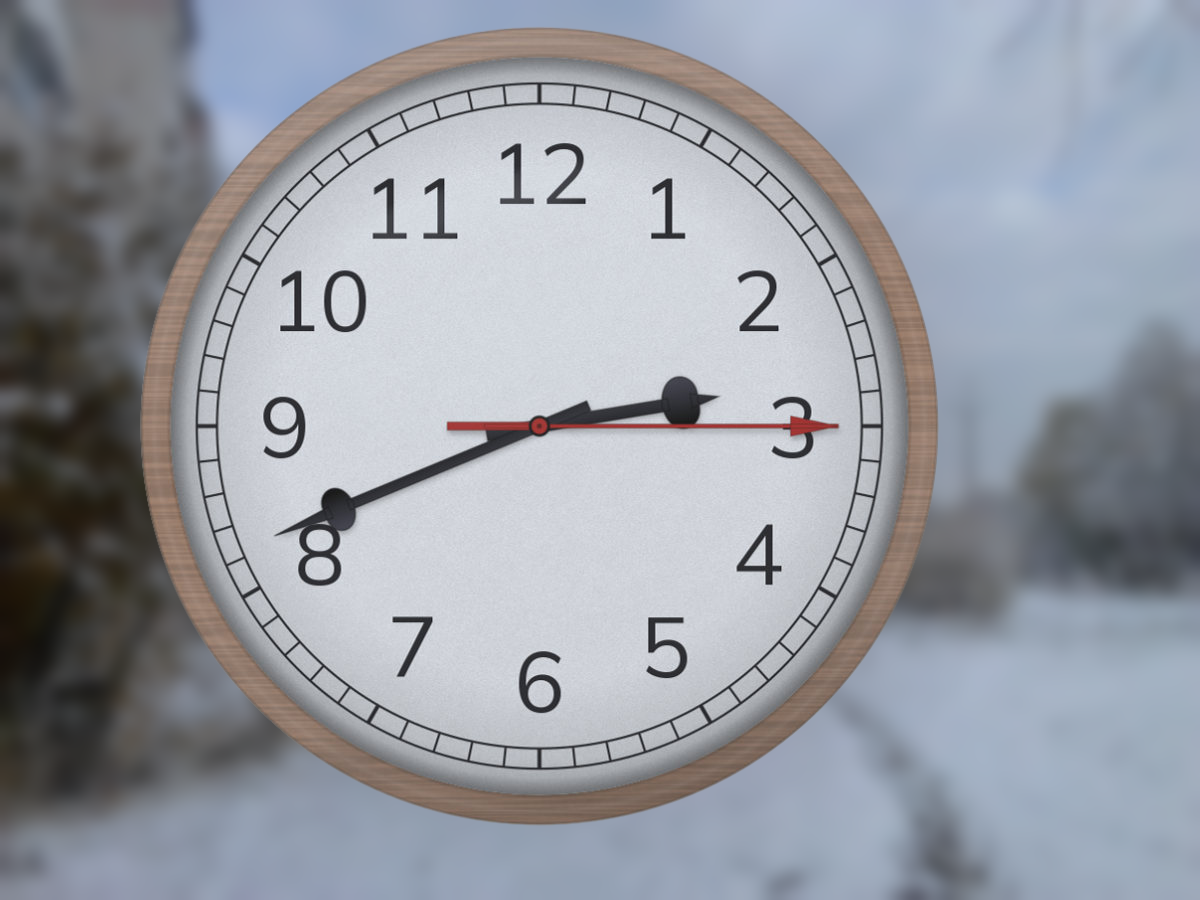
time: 2:41:15
